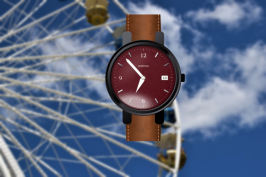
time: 6:53
